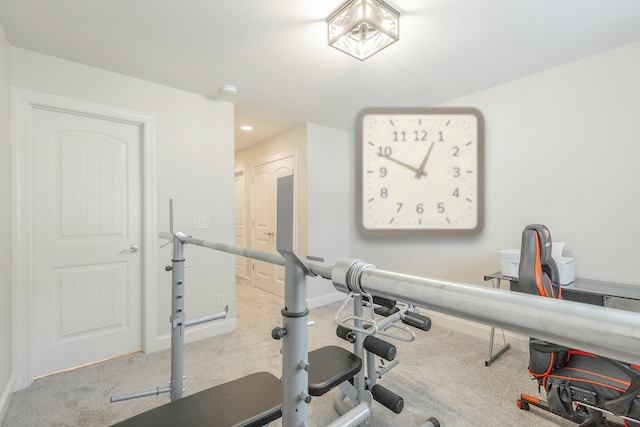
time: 12:49
